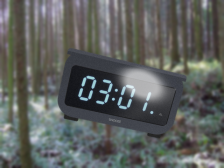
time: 3:01
